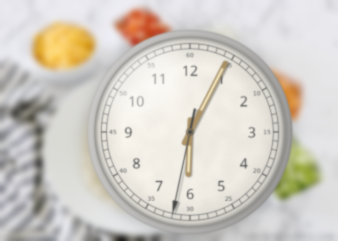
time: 6:04:32
